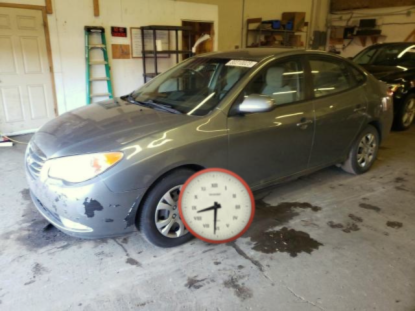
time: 8:31
